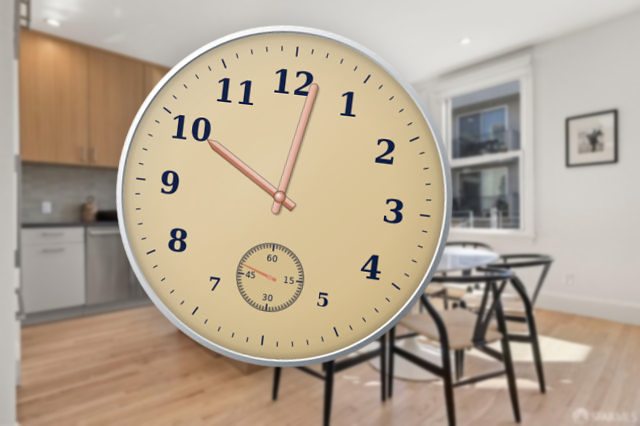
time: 10:01:48
